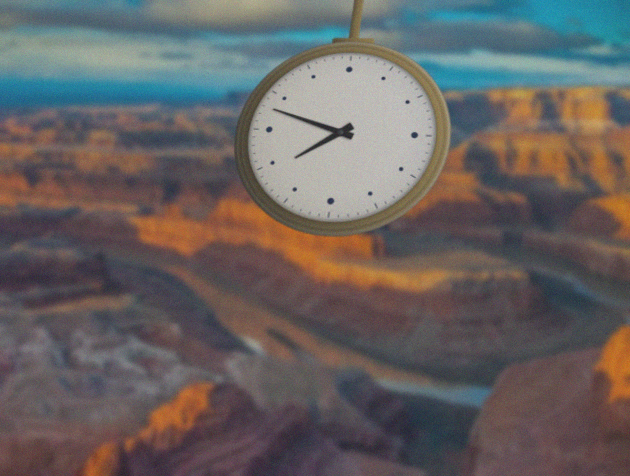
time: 7:48
